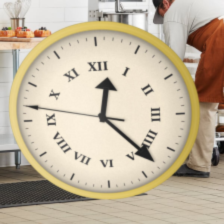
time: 12:22:47
